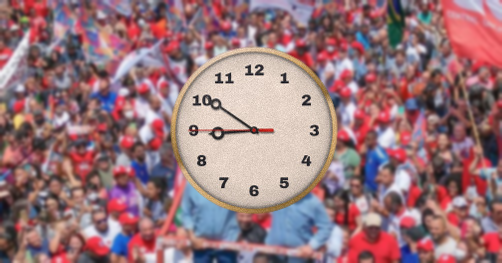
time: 8:50:45
